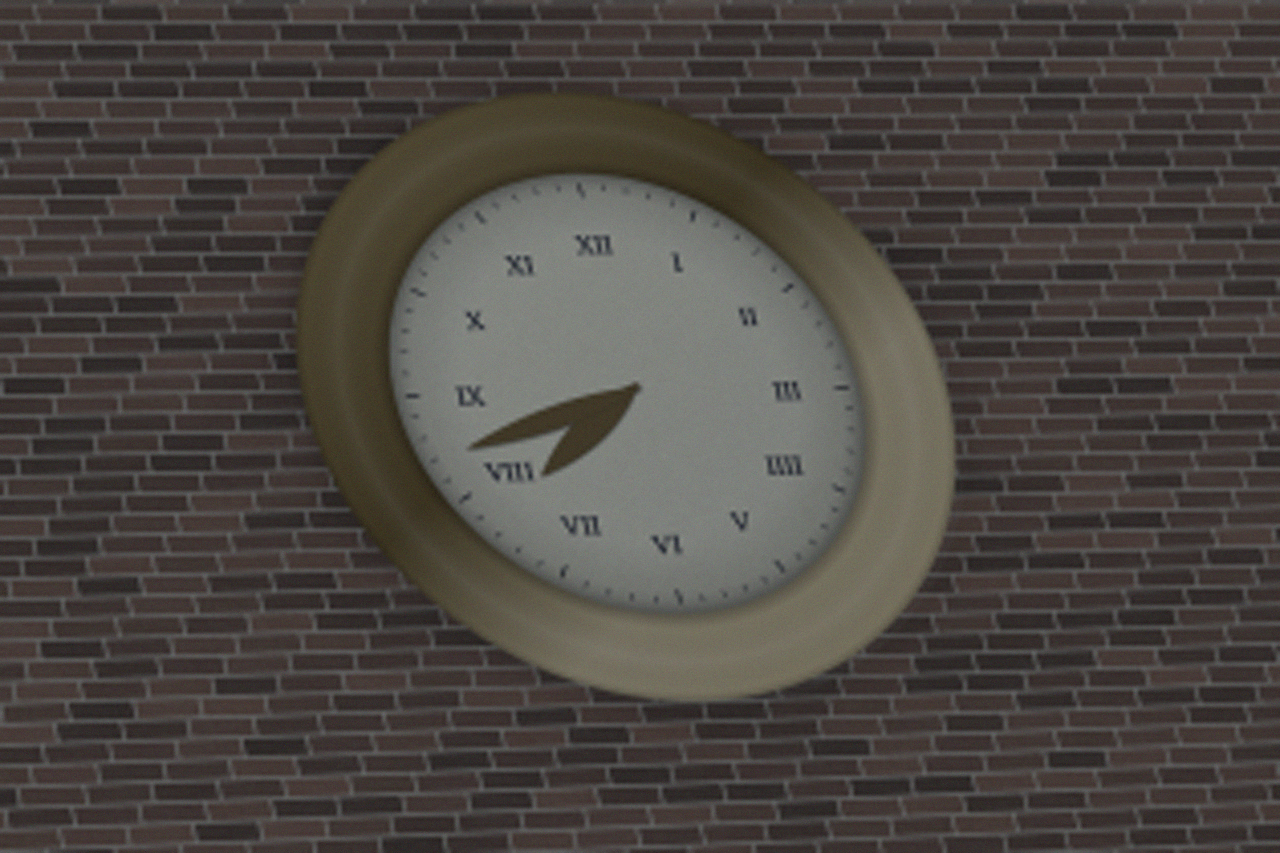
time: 7:42
